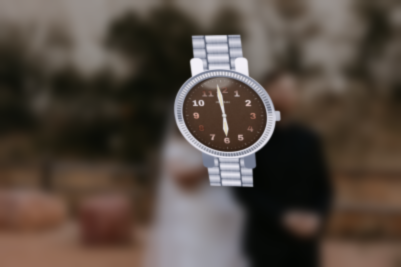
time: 5:59
